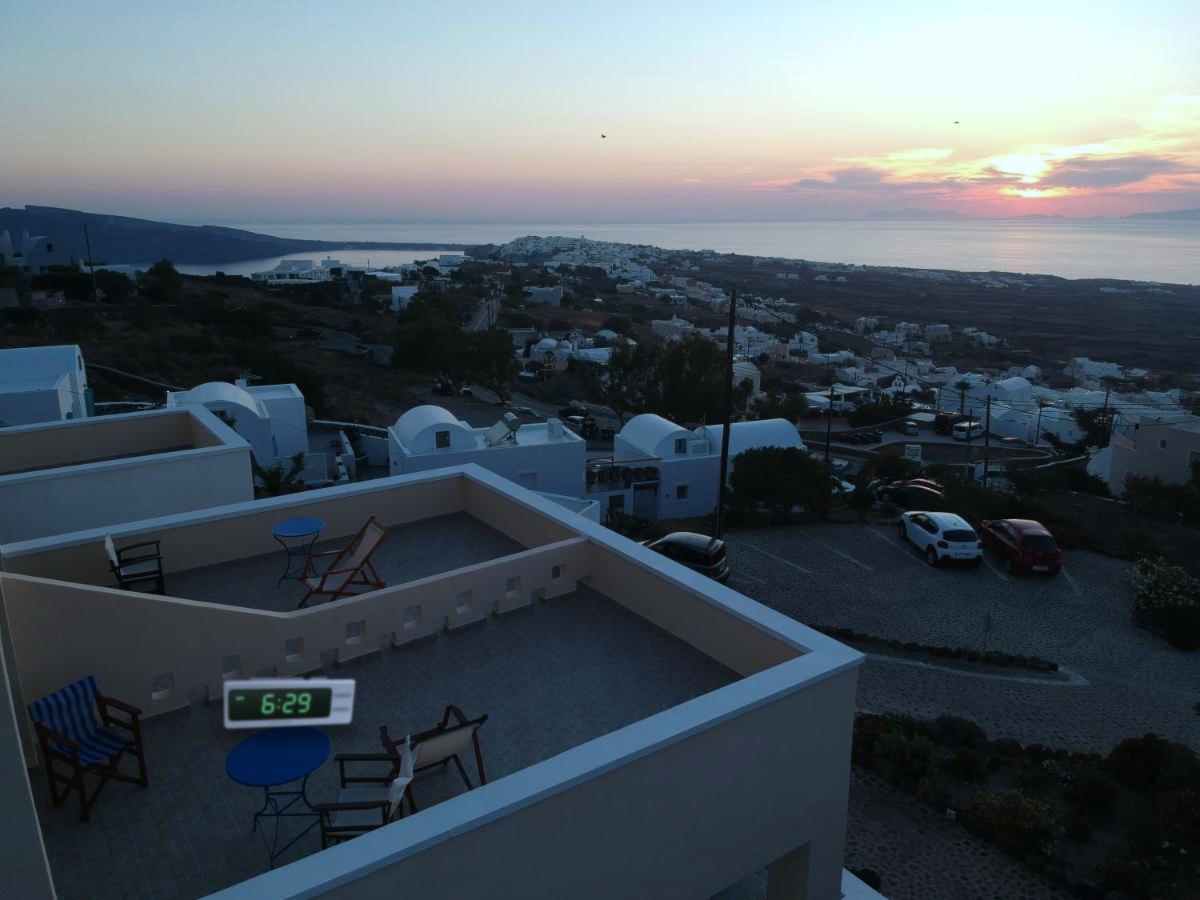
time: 6:29
